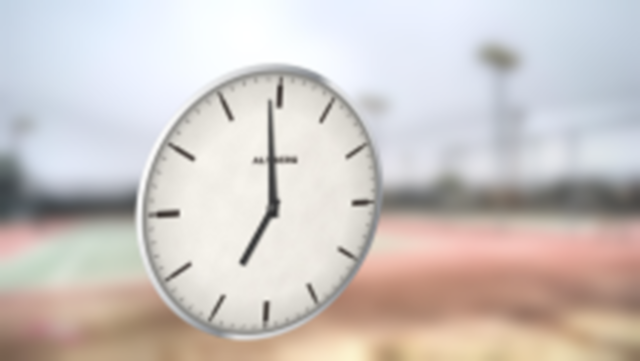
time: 6:59
